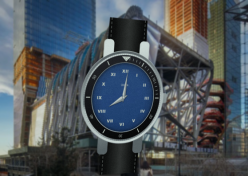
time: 8:01
